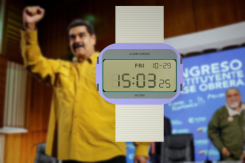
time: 15:03:25
